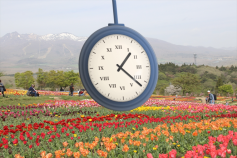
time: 1:22
